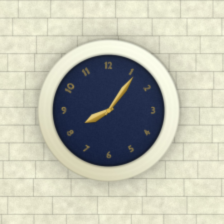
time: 8:06
